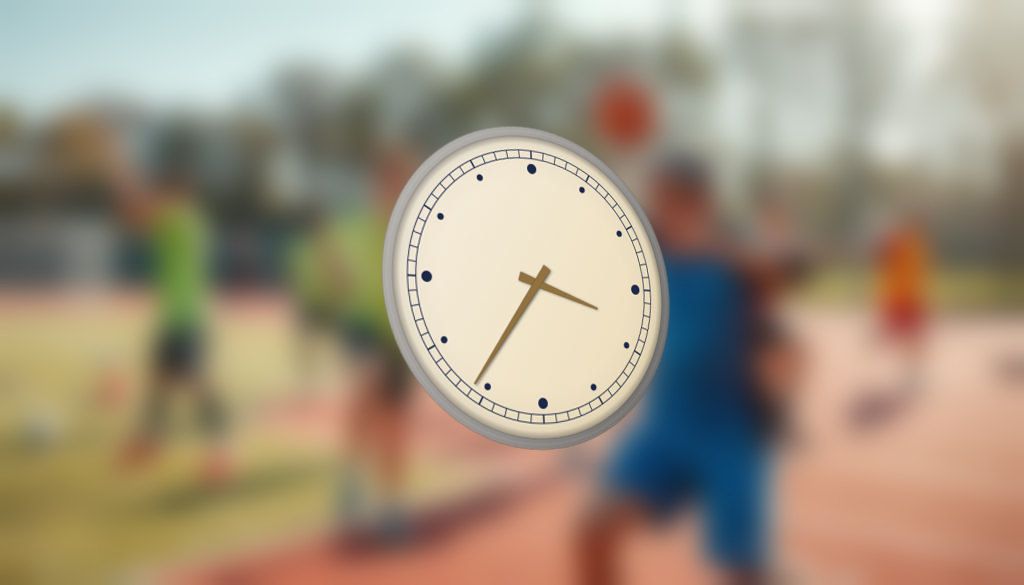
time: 3:36
